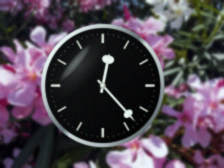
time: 12:23
